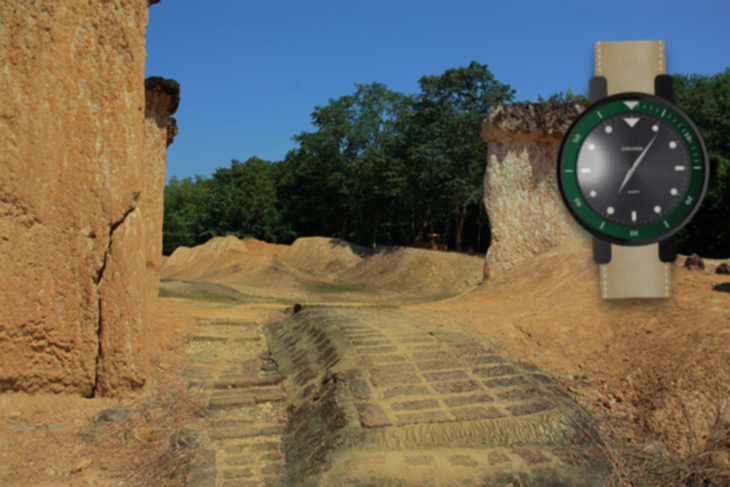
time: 7:06
